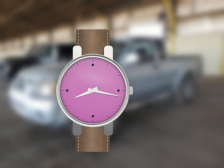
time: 8:17
